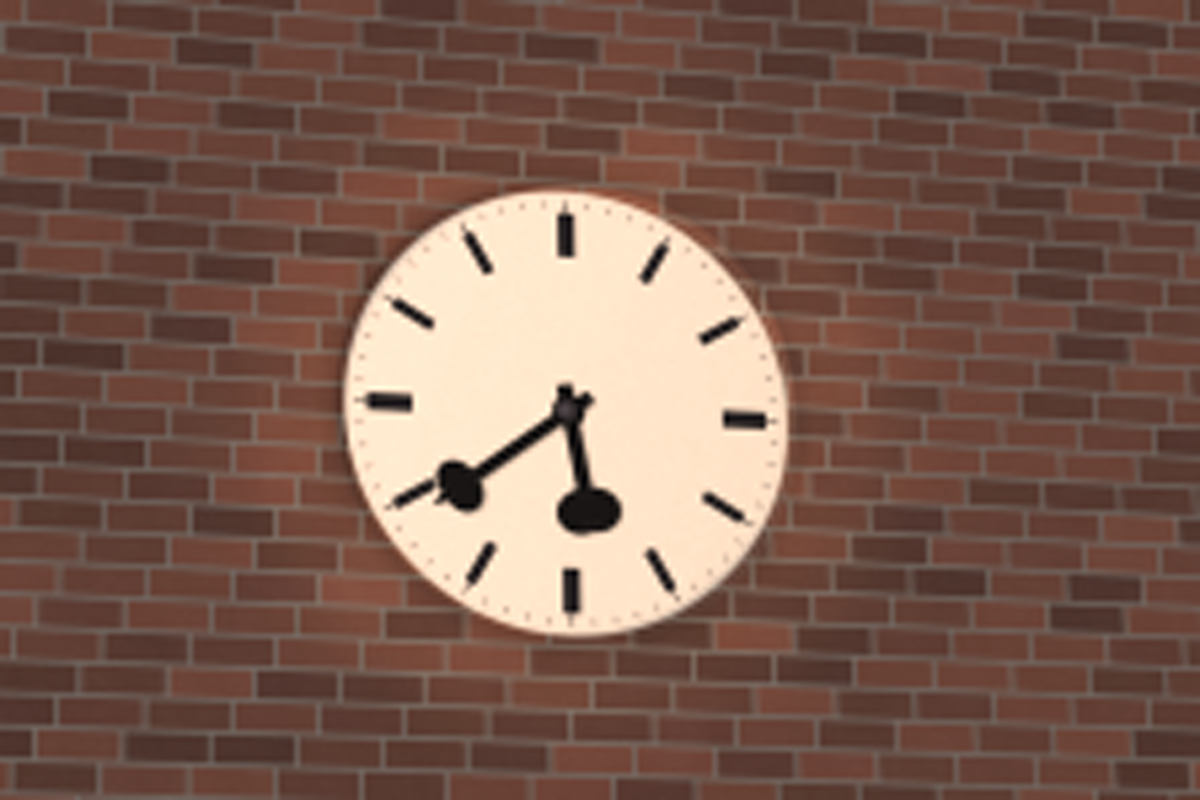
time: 5:39
